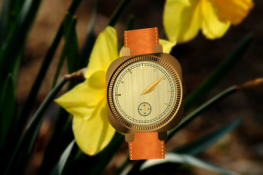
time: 2:09
